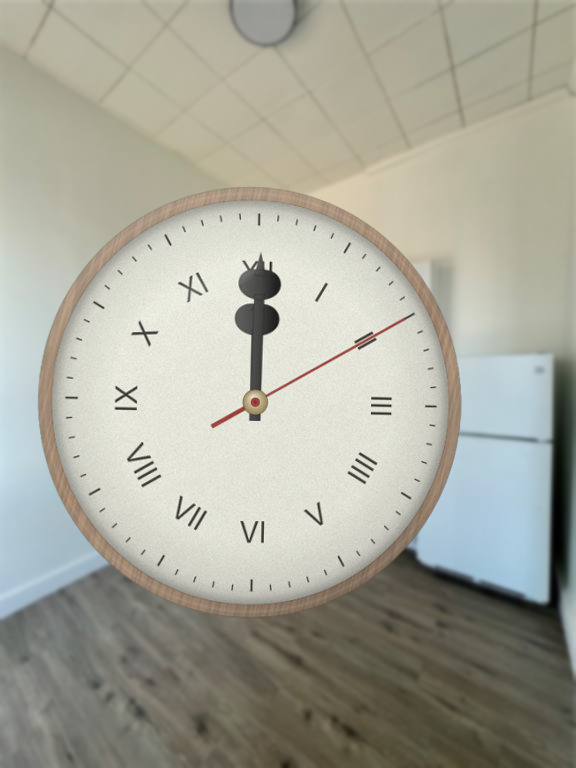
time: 12:00:10
